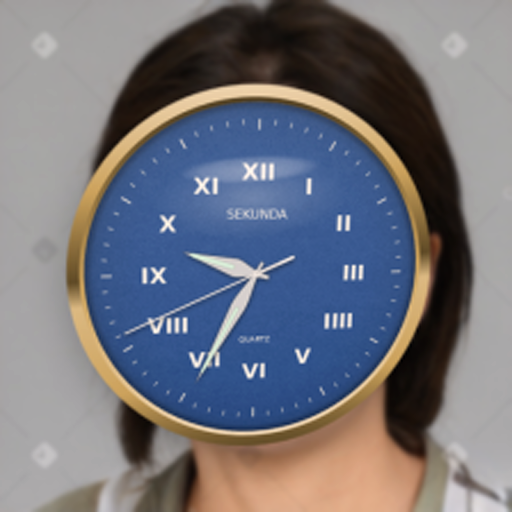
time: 9:34:41
